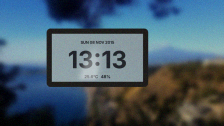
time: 13:13
